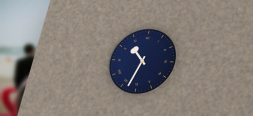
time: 10:33
